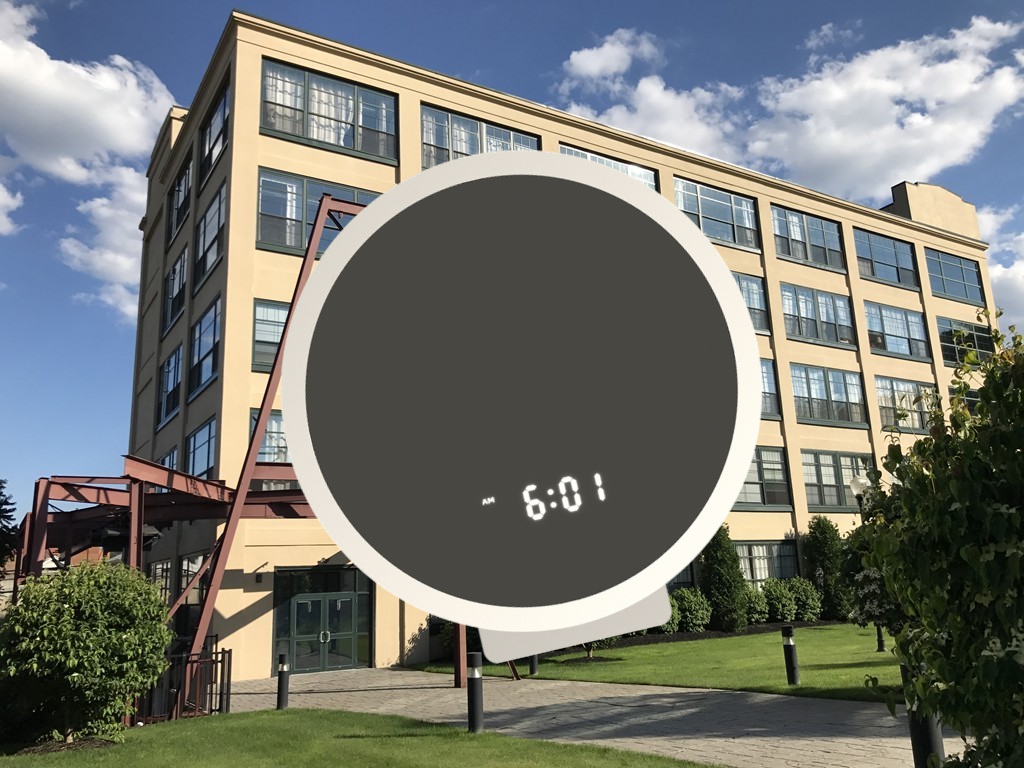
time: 6:01
